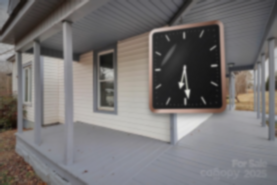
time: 6:29
